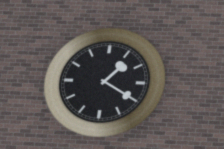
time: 1:20
